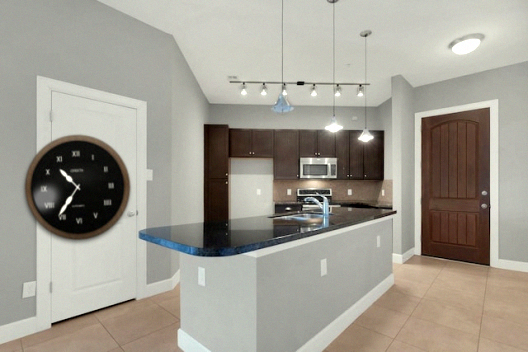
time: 10:36
